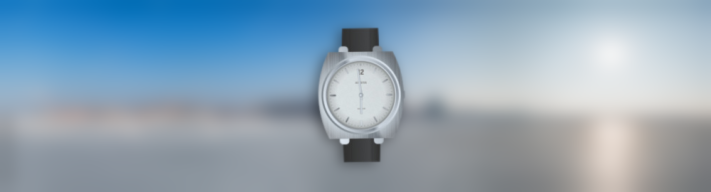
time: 5:59
